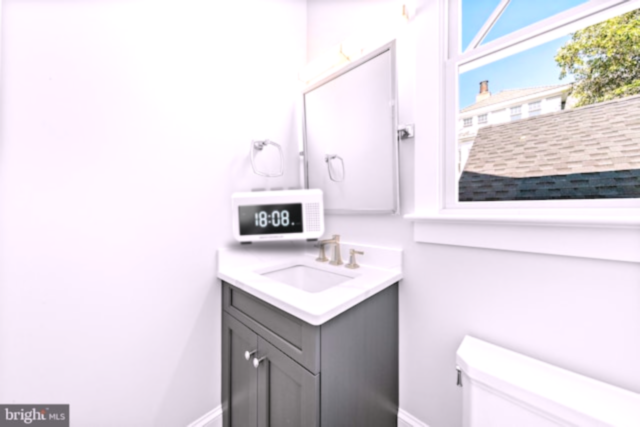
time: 18:08
